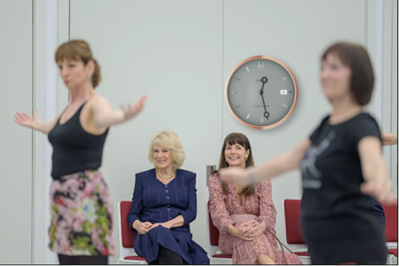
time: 12:28
